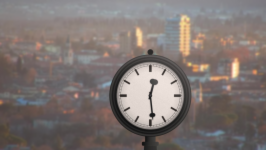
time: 12:29
